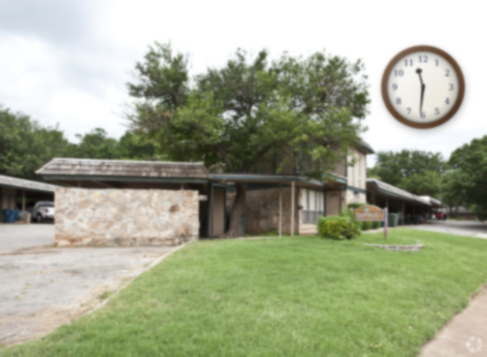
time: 11:31
